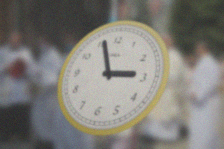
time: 2:56
